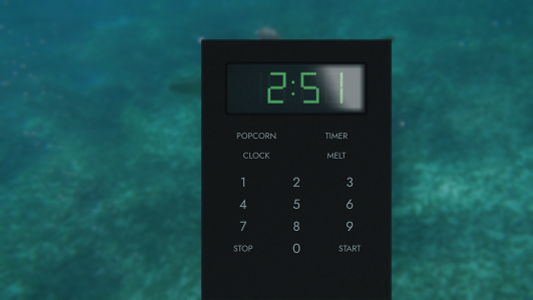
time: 2:51
